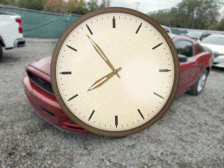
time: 7:54
